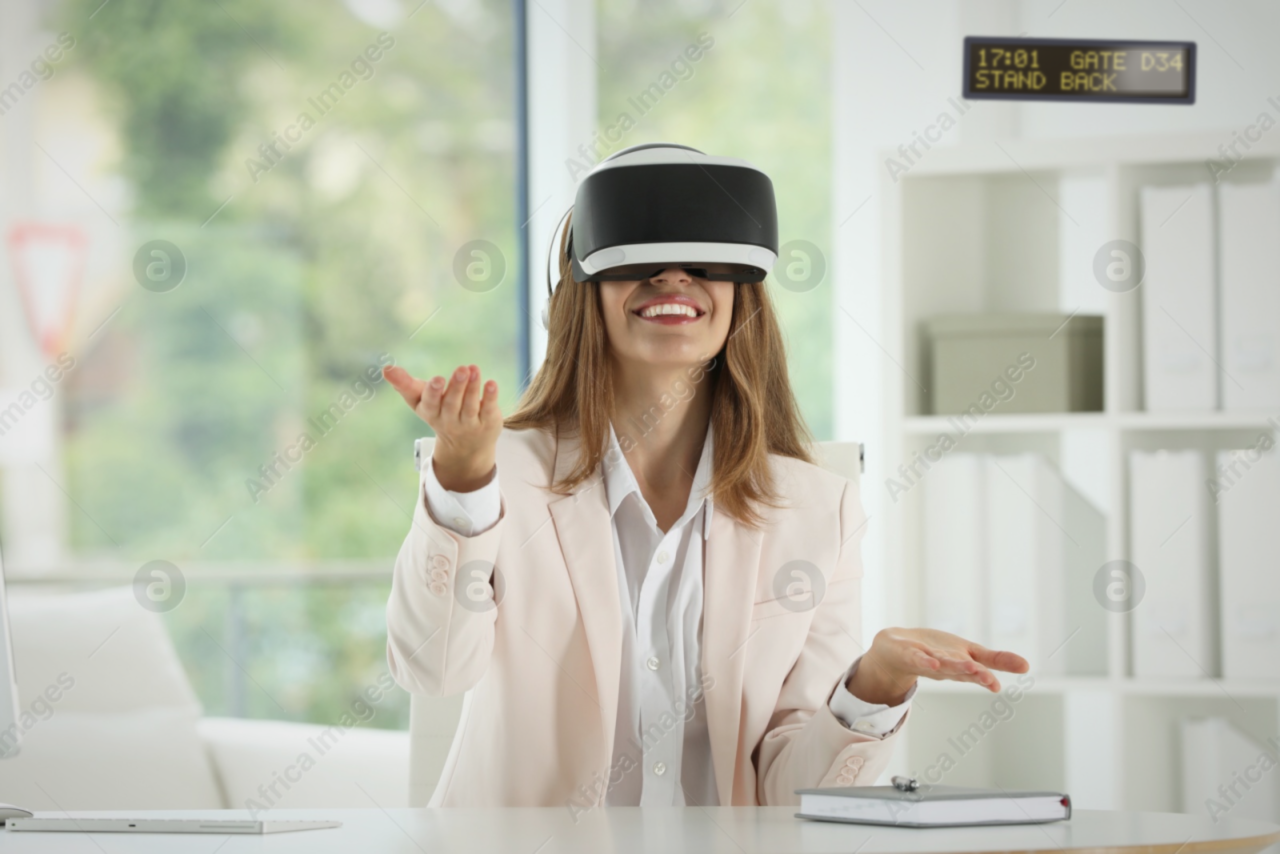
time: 17:01
